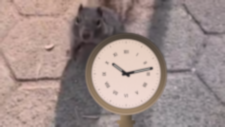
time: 10:13
